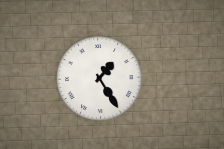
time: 1:25
